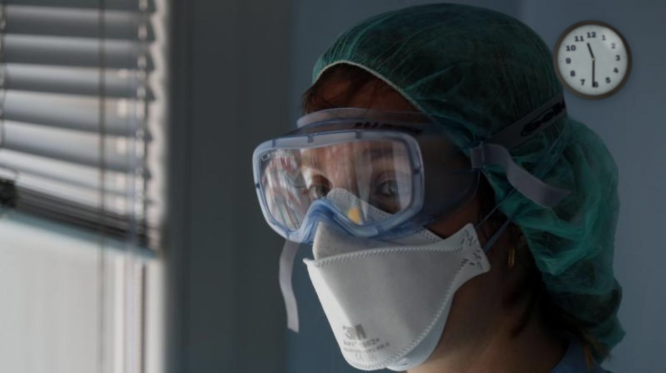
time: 11:31
